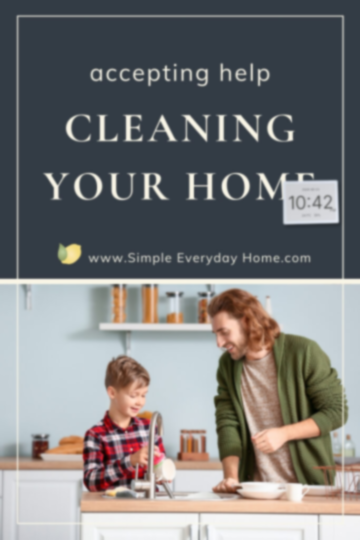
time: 10:42
